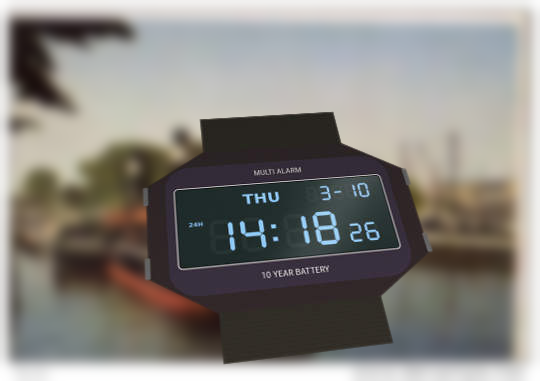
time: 14:18:26
